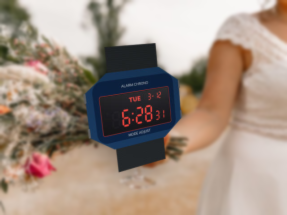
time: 6:28:31
